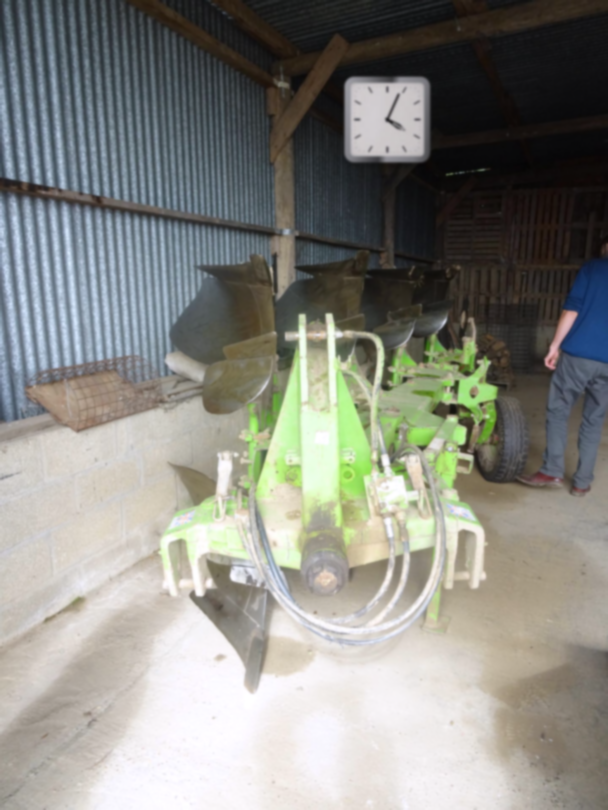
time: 4:04
